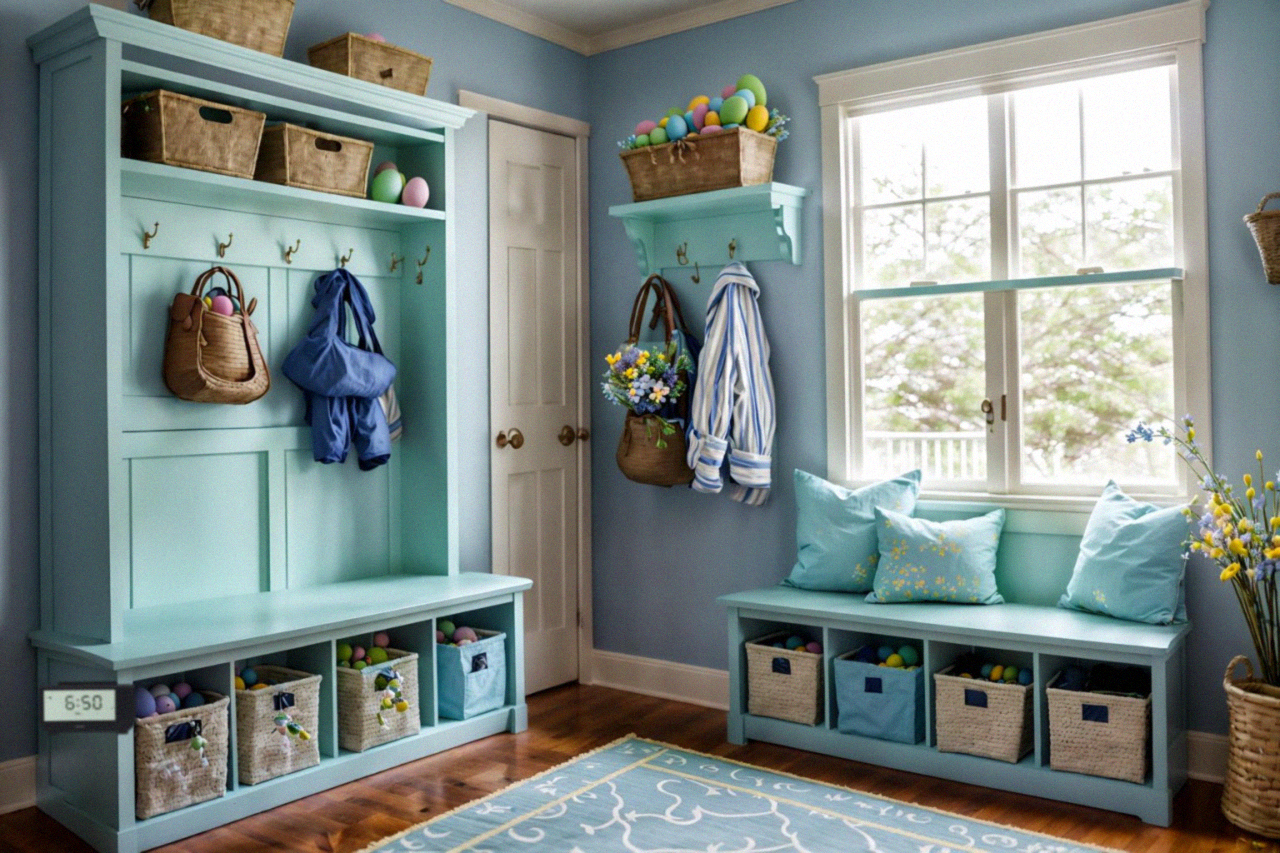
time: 6:50
